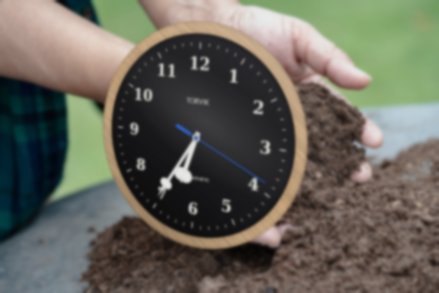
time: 6:35:19
